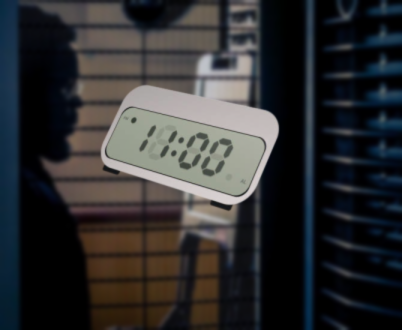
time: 11:00
